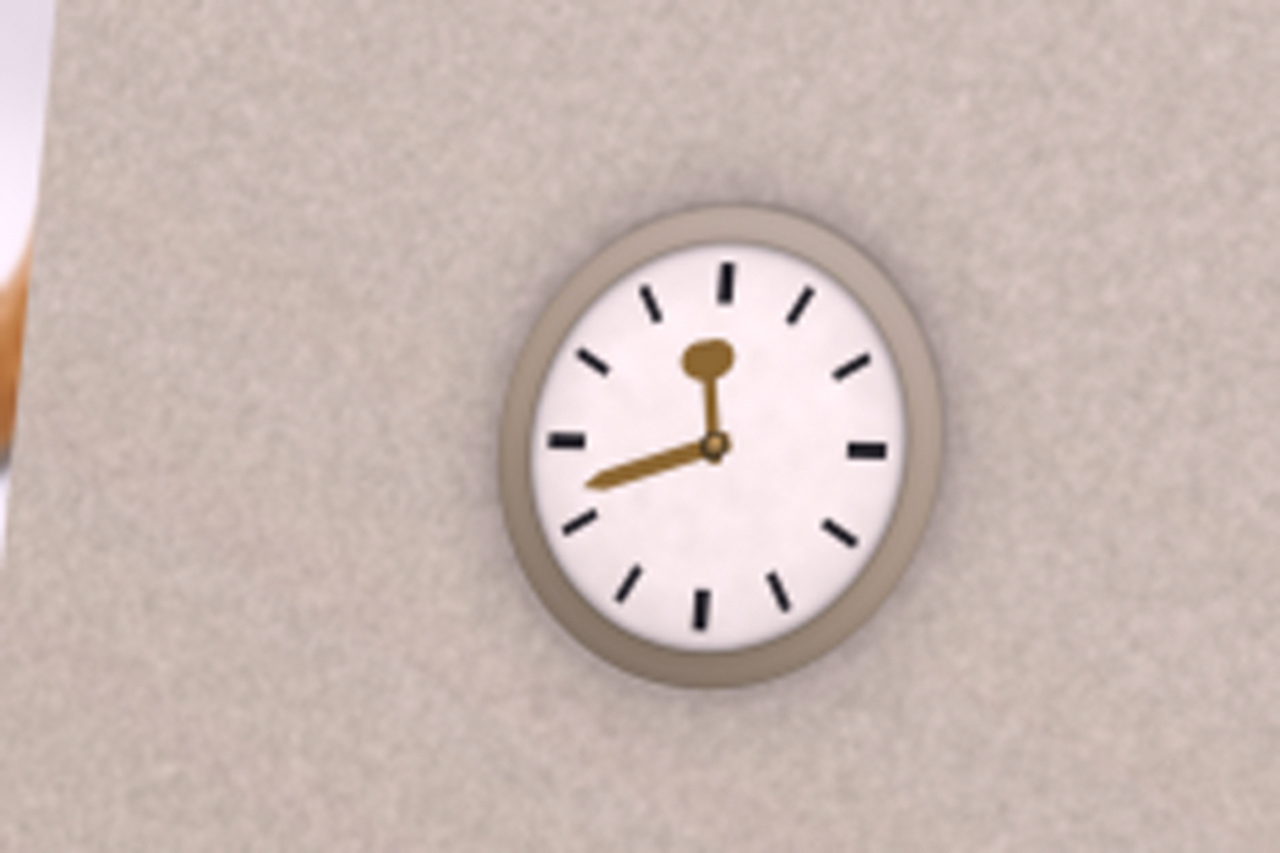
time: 11:42
